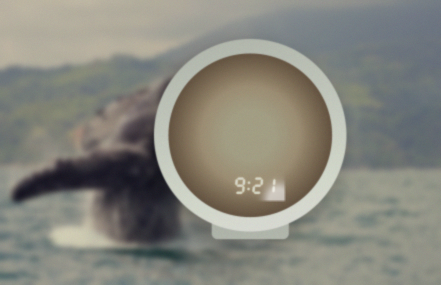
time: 9:21
